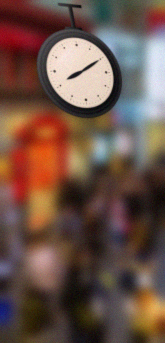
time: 8:10
